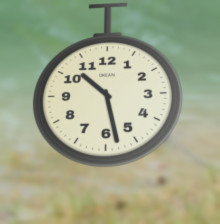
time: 10:28
